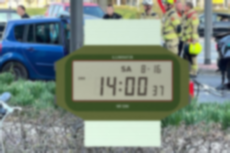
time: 14:00
